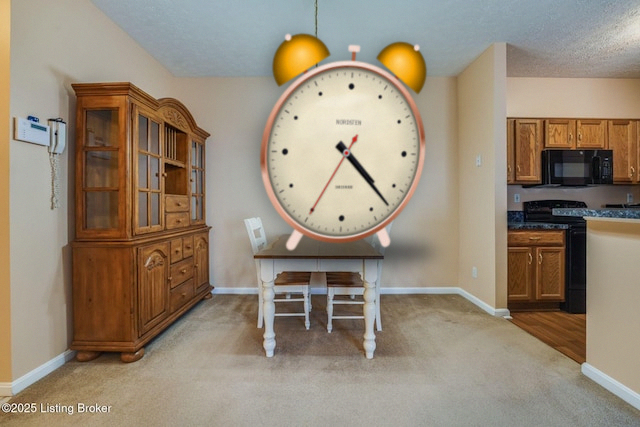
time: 4:22:35
